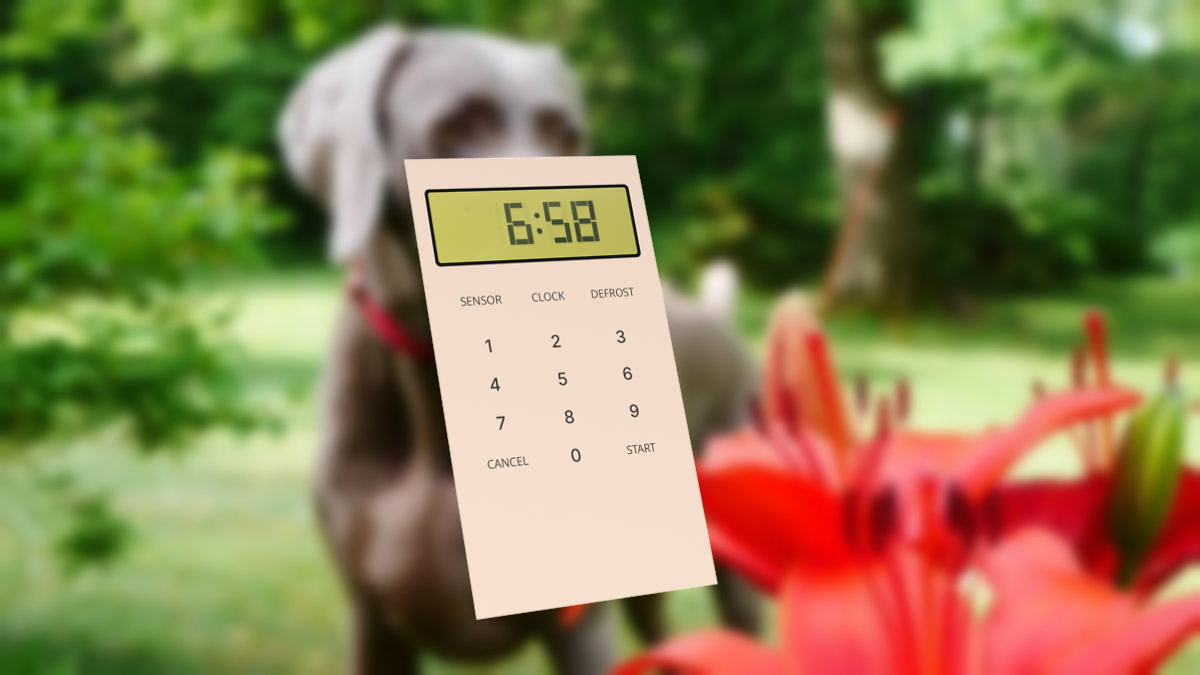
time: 6:58
